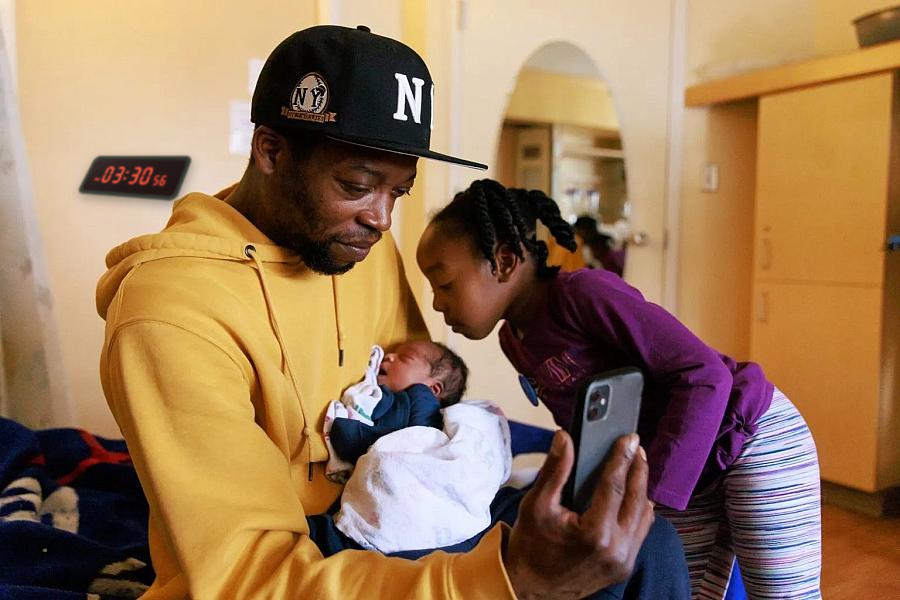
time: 3:30
